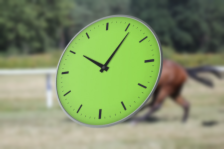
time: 10:06
